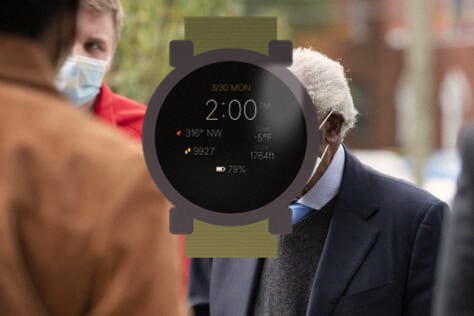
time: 2:00
